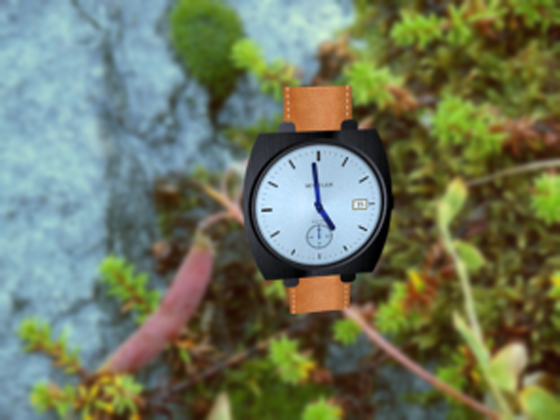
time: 4:59
